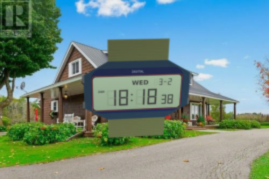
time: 18:18:38
